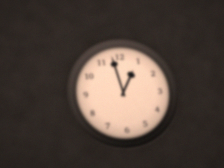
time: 12:58
